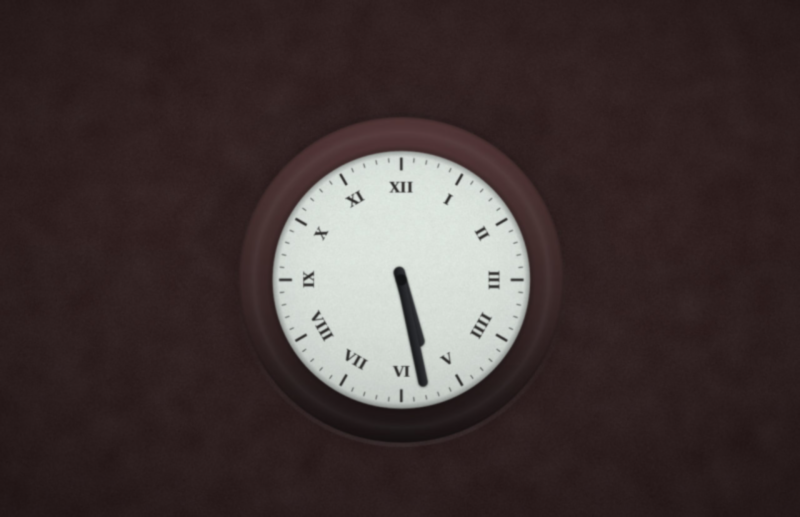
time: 5:28
